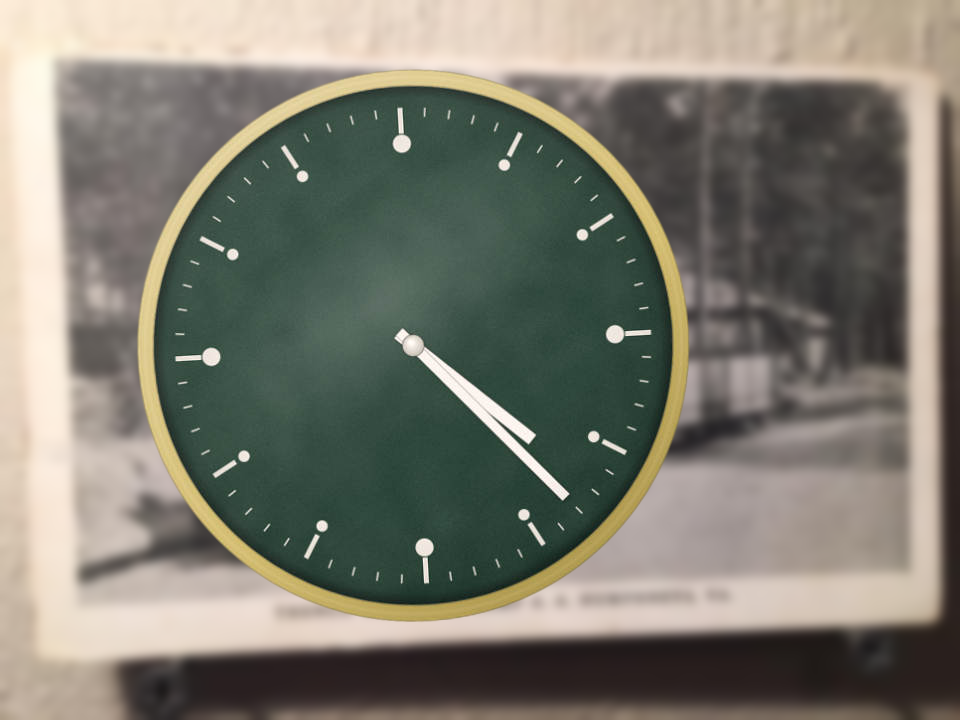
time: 4:23
